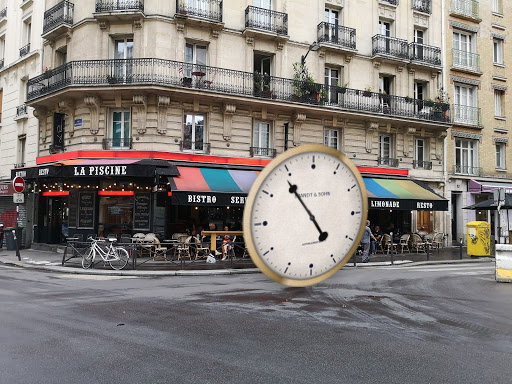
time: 4:54
